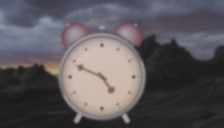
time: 4:49
